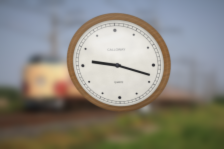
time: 9:18
